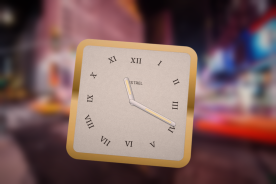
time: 11:19
